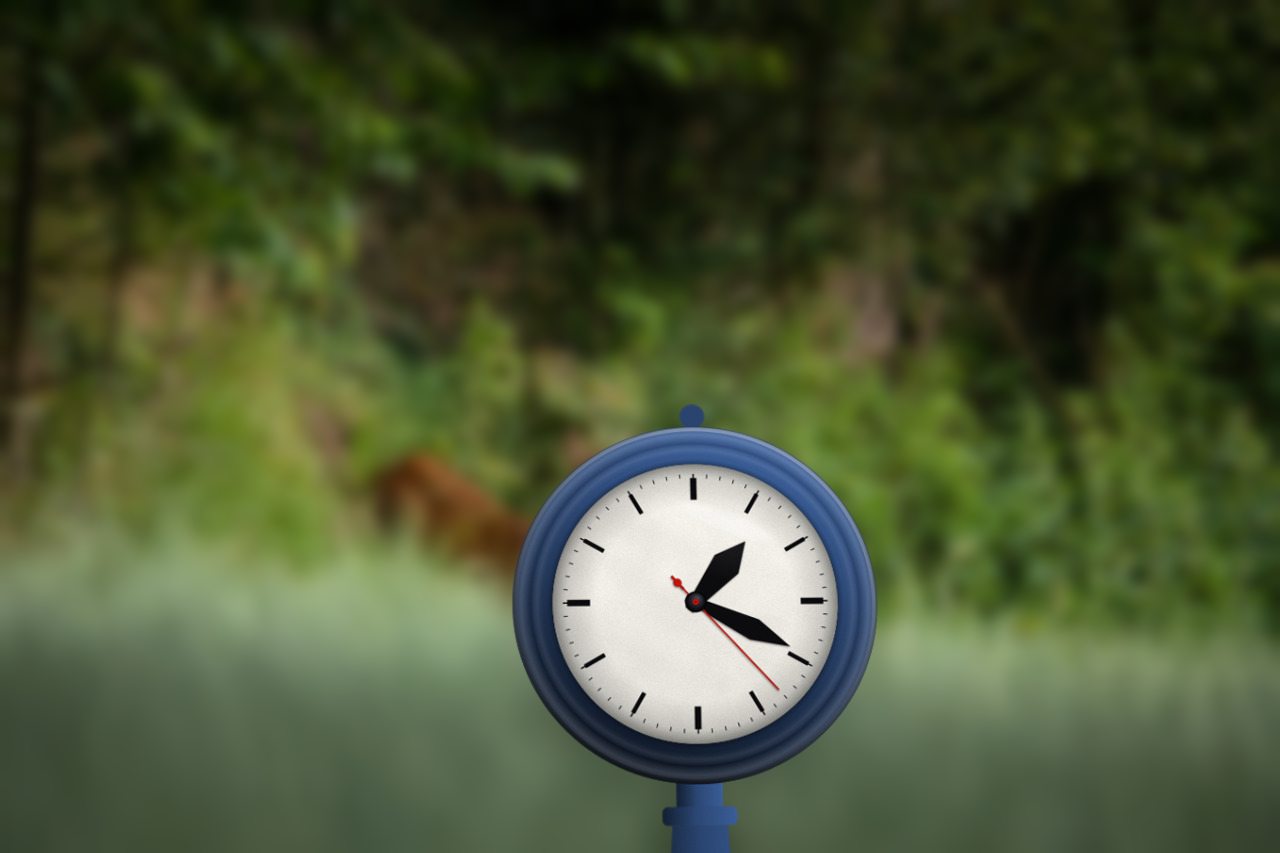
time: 1:19:23
